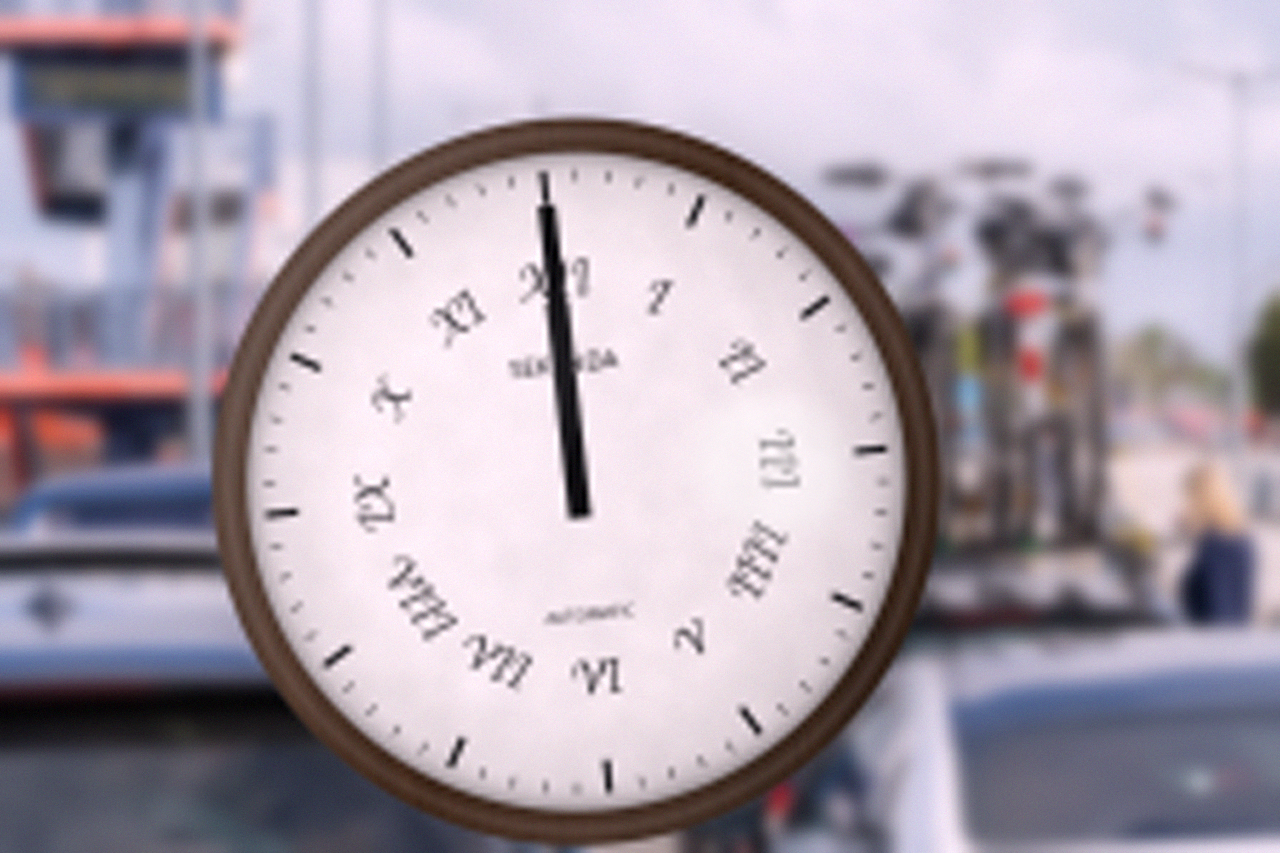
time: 12:00
